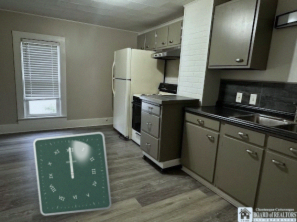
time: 12:00
